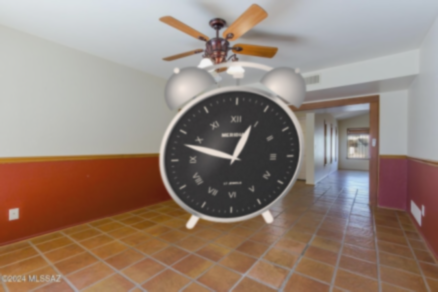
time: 12:48
